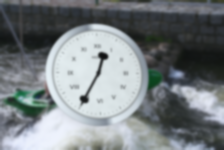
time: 12:35
